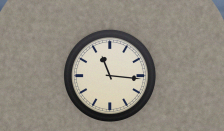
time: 11:16
